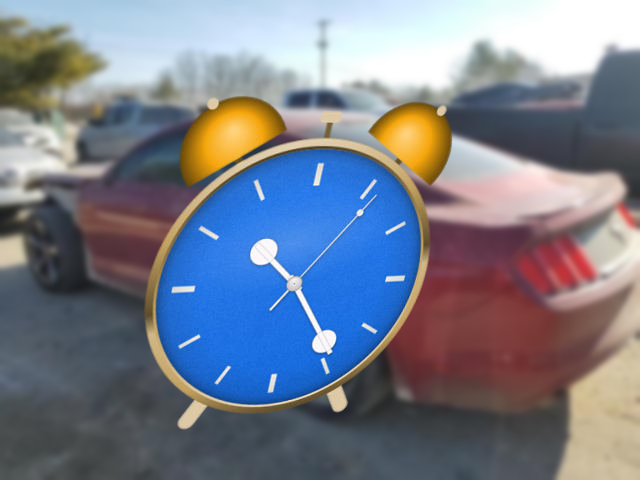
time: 10:24:06
